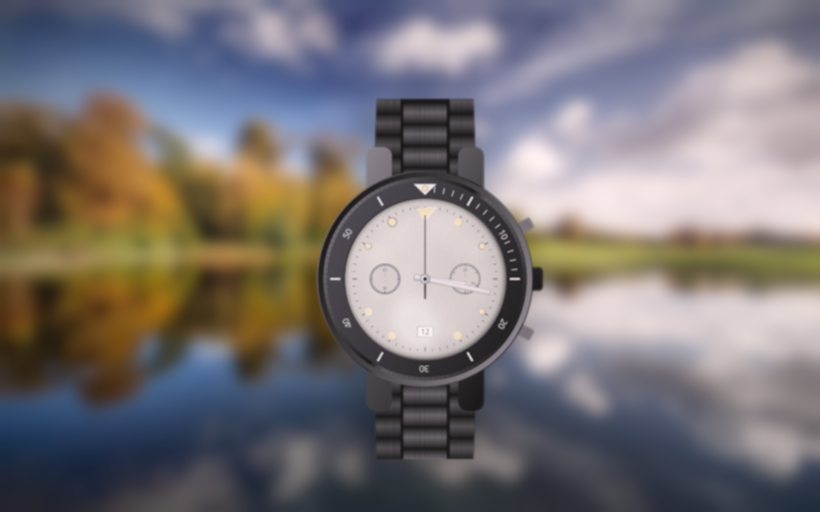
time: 3:17
